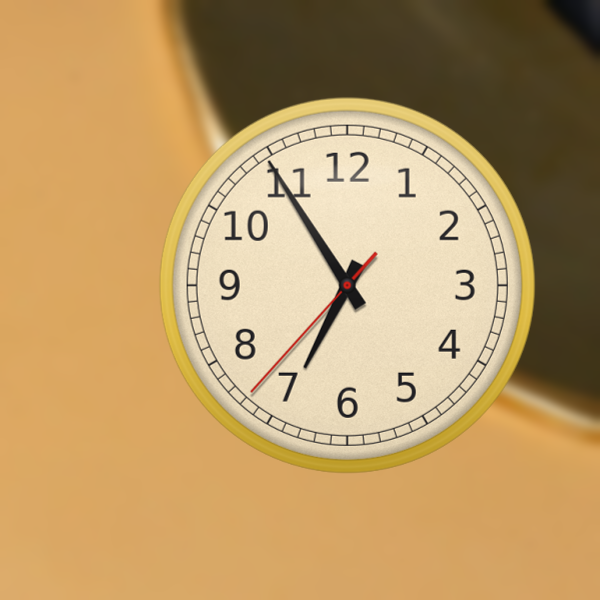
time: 6:54:37
